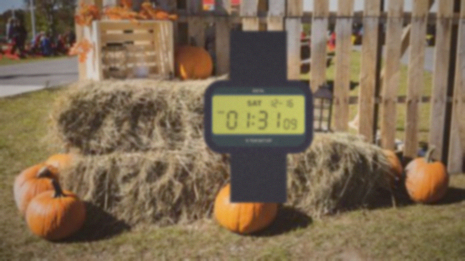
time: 1:31
